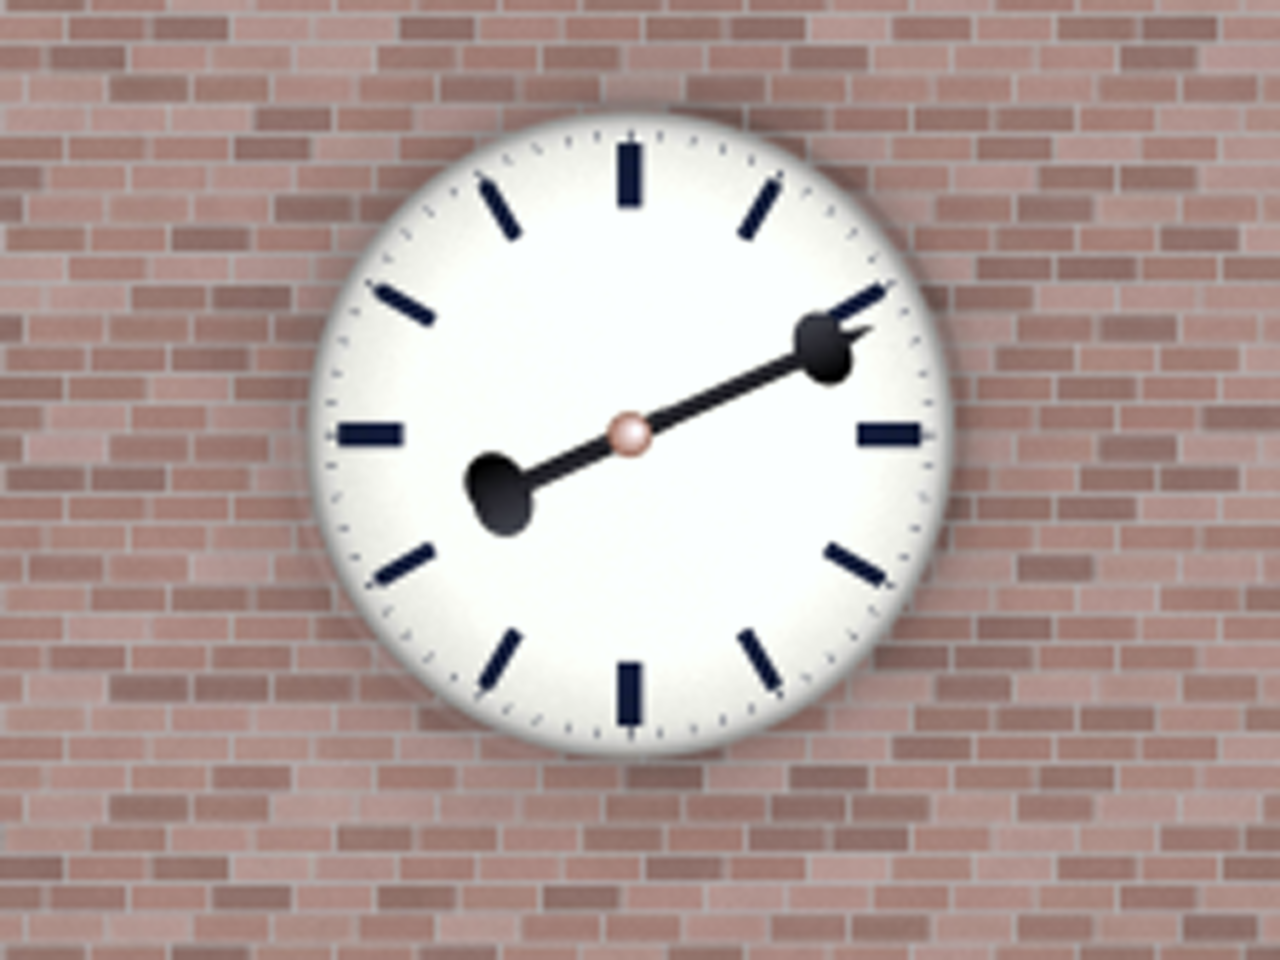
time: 8:11
